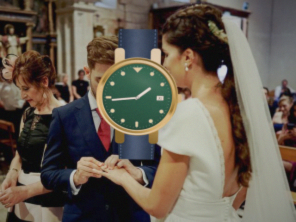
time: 1:44
